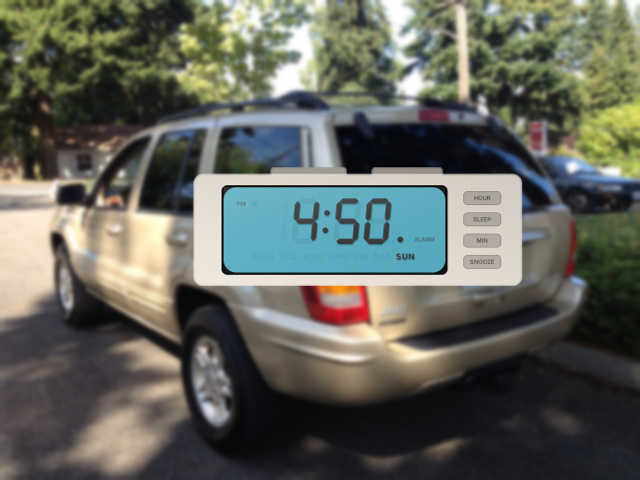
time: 4:50
